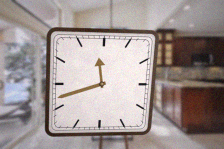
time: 11:42
